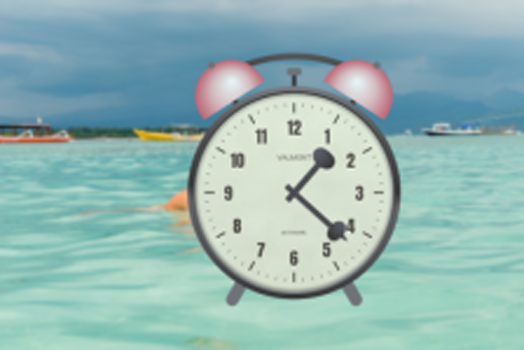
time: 1:22
